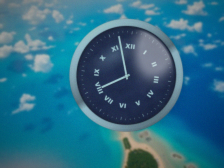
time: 7:57
